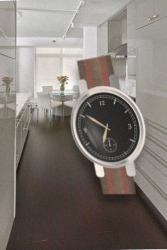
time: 6:51
